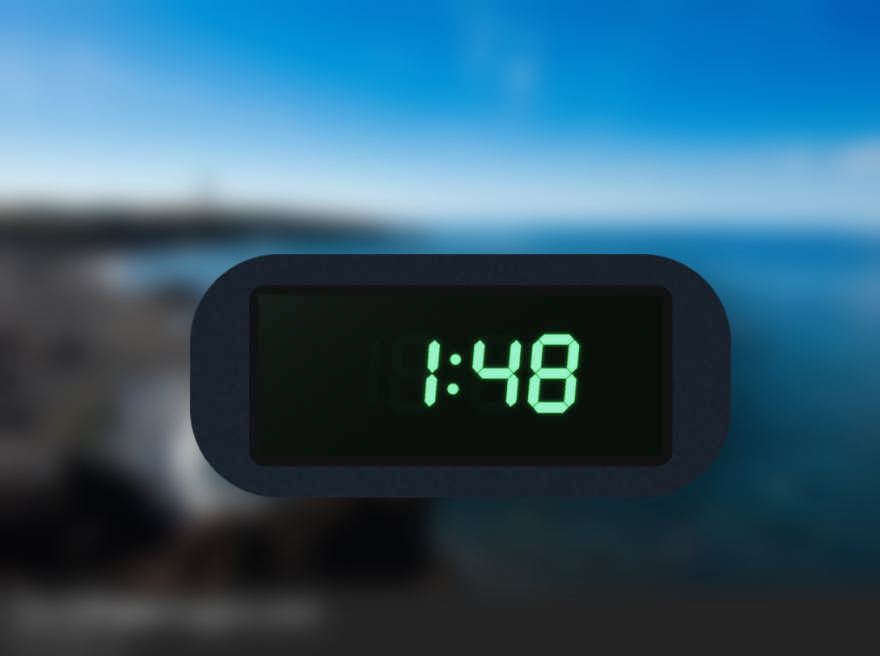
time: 1:48
